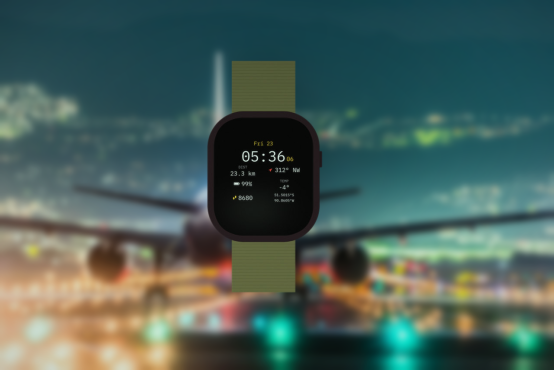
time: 5:36
